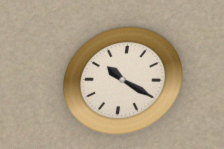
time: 10:20
